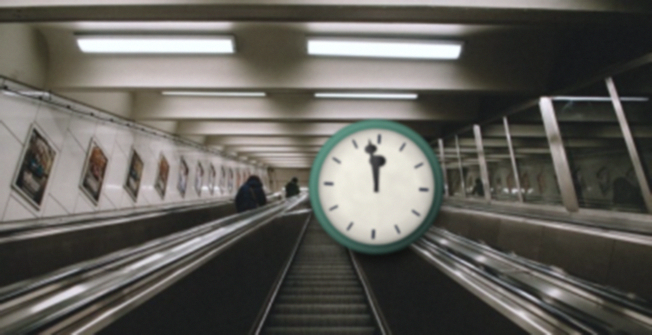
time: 11:58
